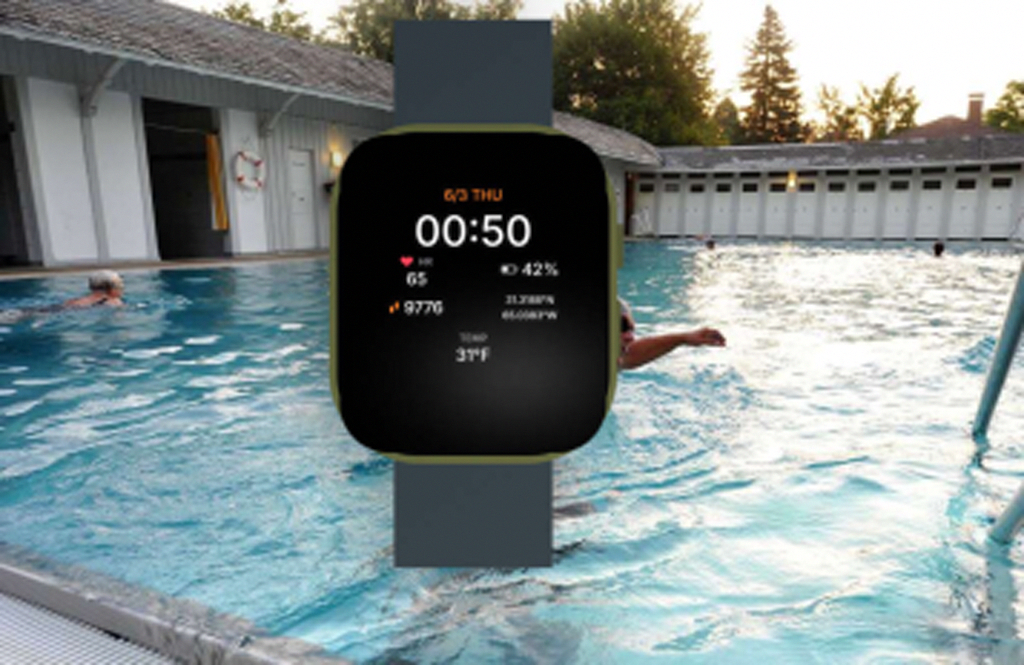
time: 0:50
